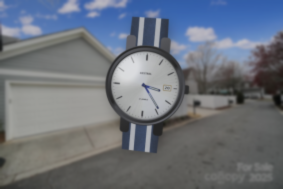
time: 3:24
